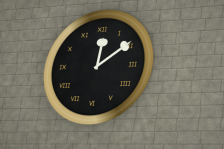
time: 12:09
